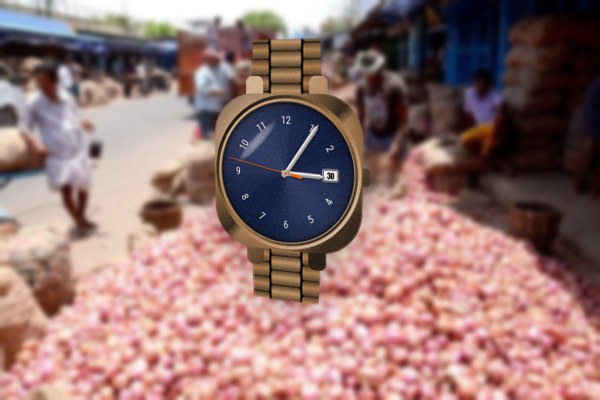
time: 3:05:47
